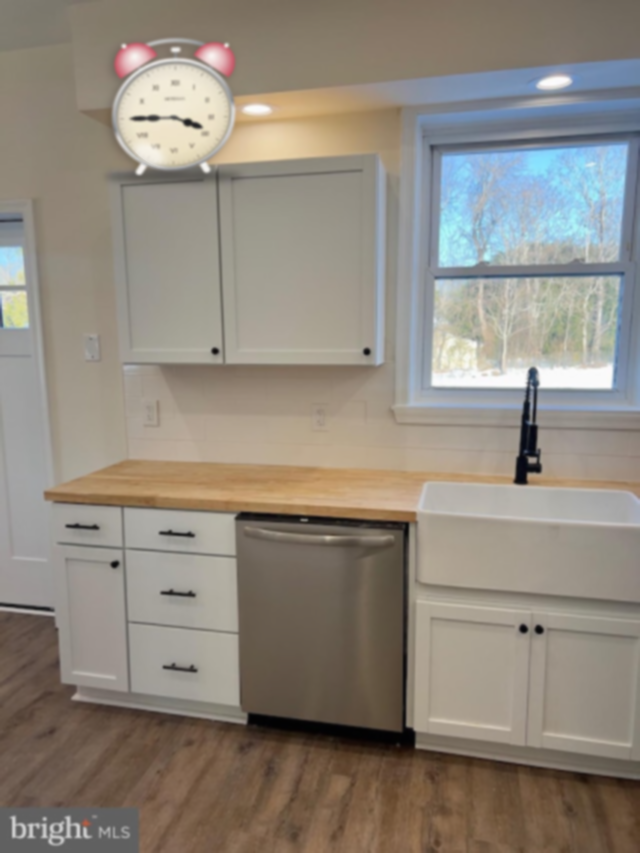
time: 3:45
